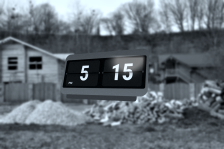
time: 5:15
